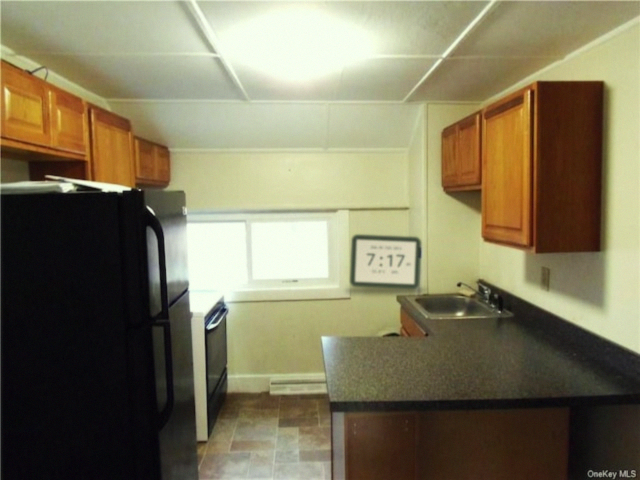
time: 7:17
